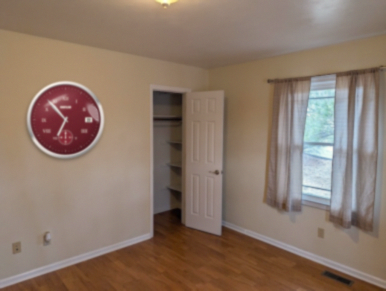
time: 6:53
